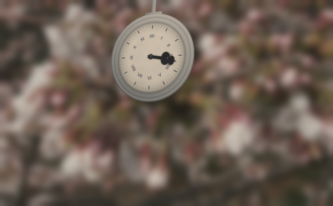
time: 3:17
